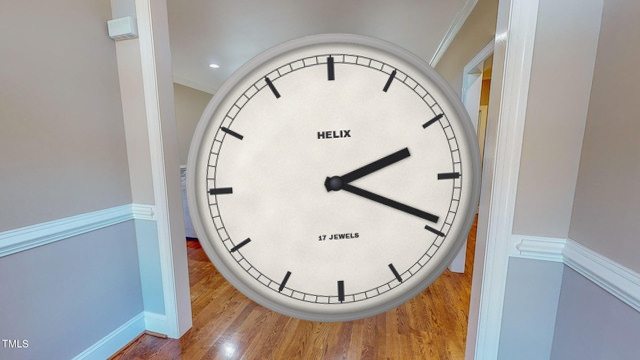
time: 2:19
